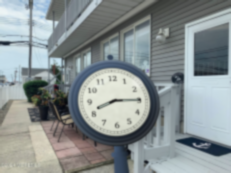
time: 8:15
